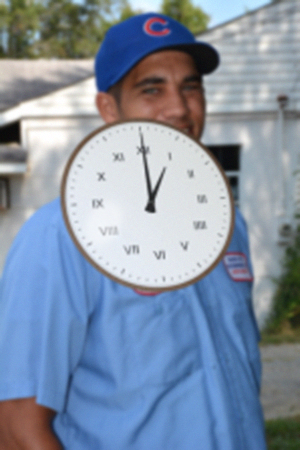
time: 1:00
